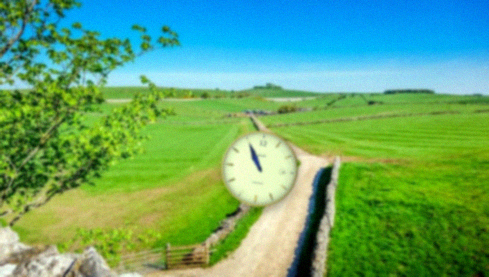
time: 10:55
